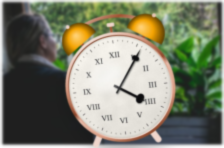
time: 4:06
